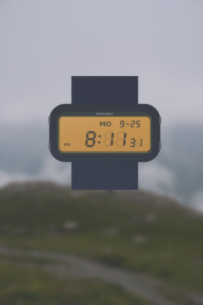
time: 8:11:31
